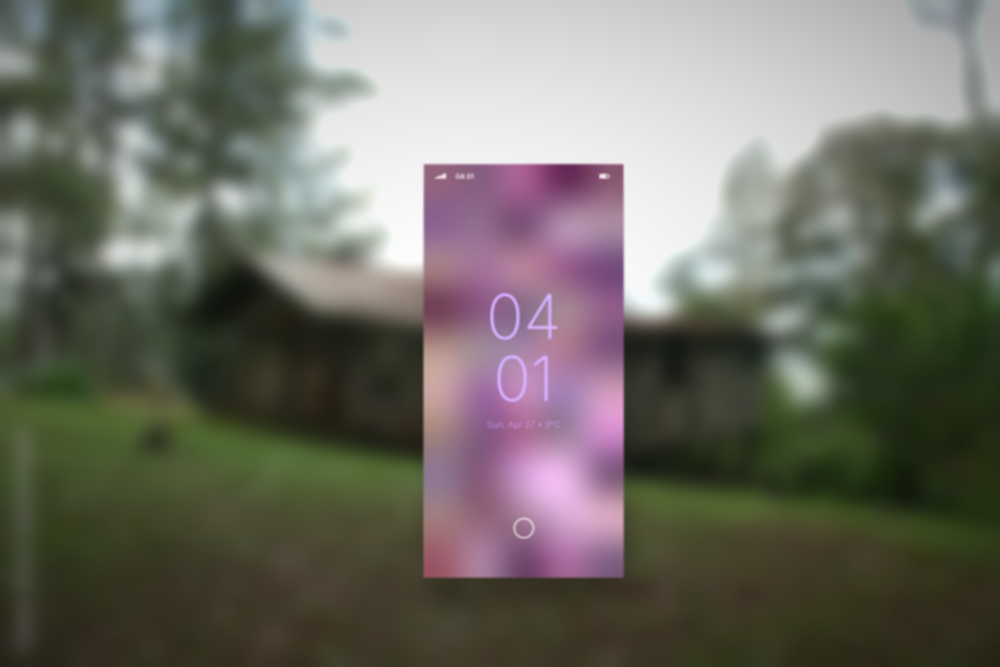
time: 4:01
